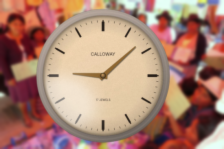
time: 9:08
